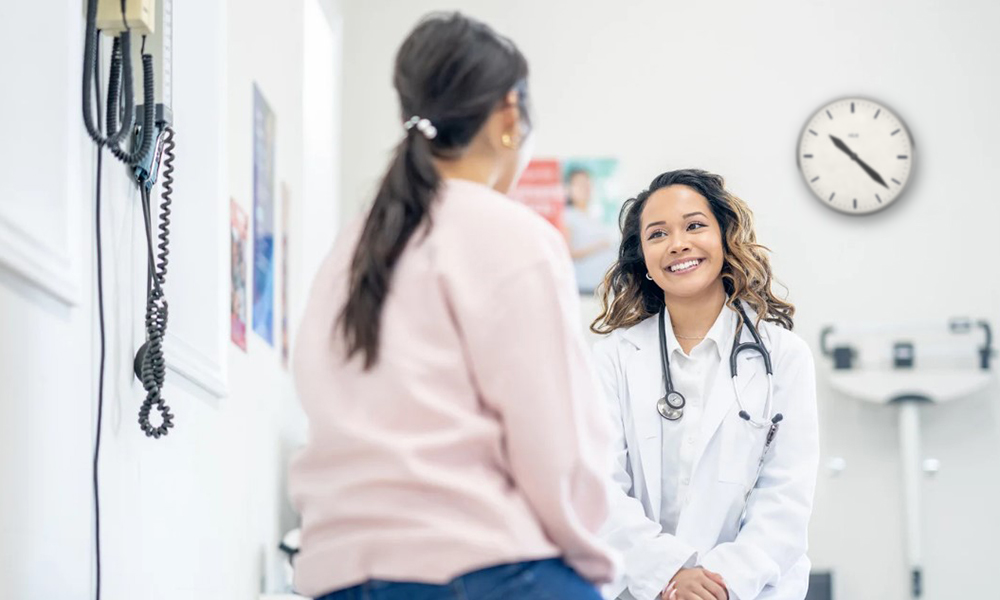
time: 10:22
